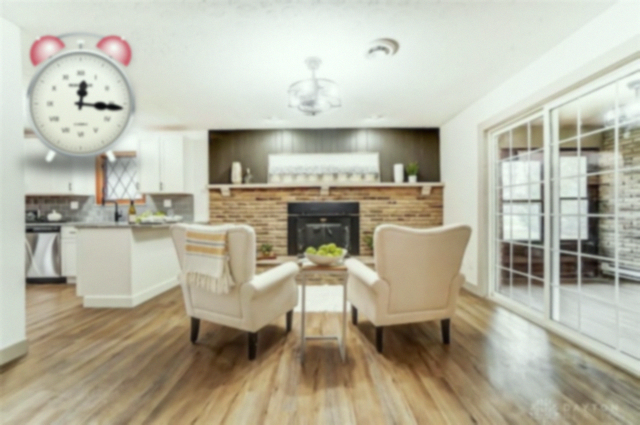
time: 12:16
